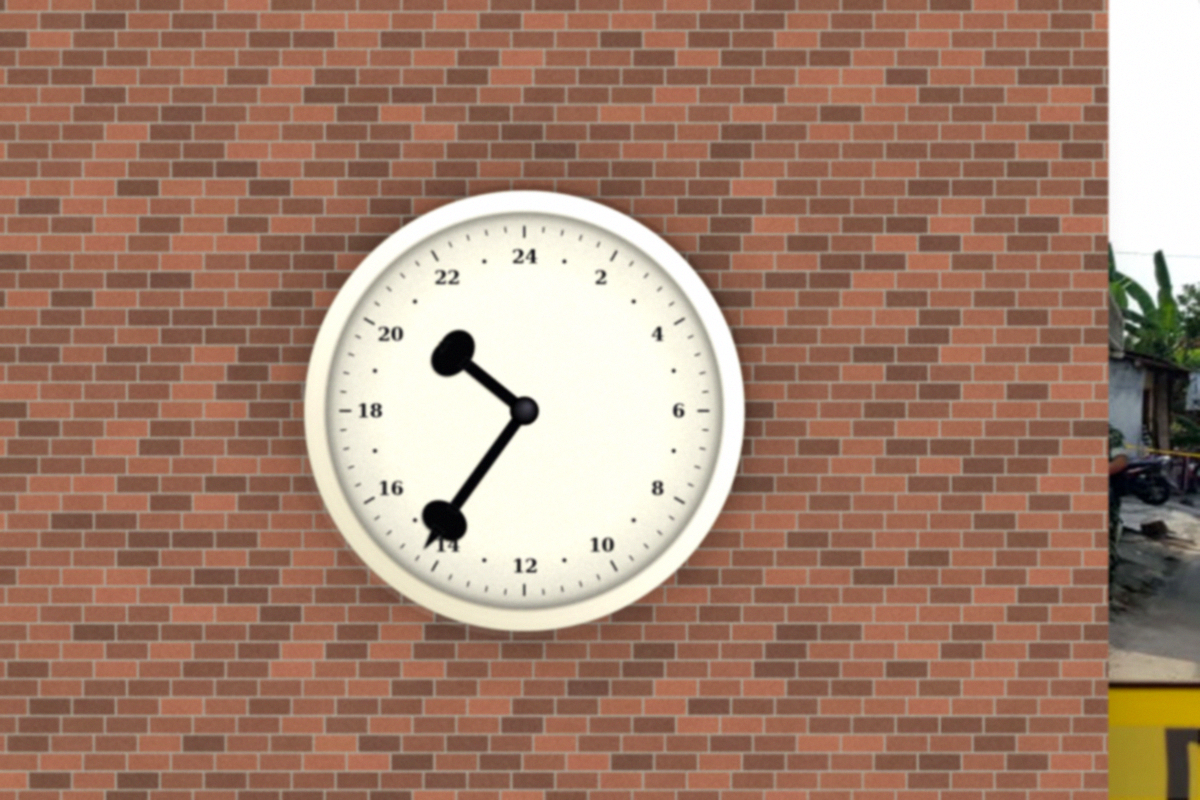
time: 20:36
